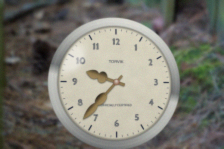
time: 9:37
